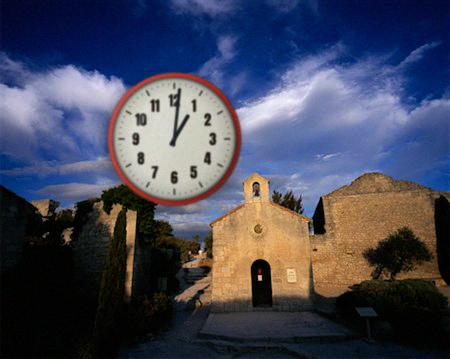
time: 1:01
